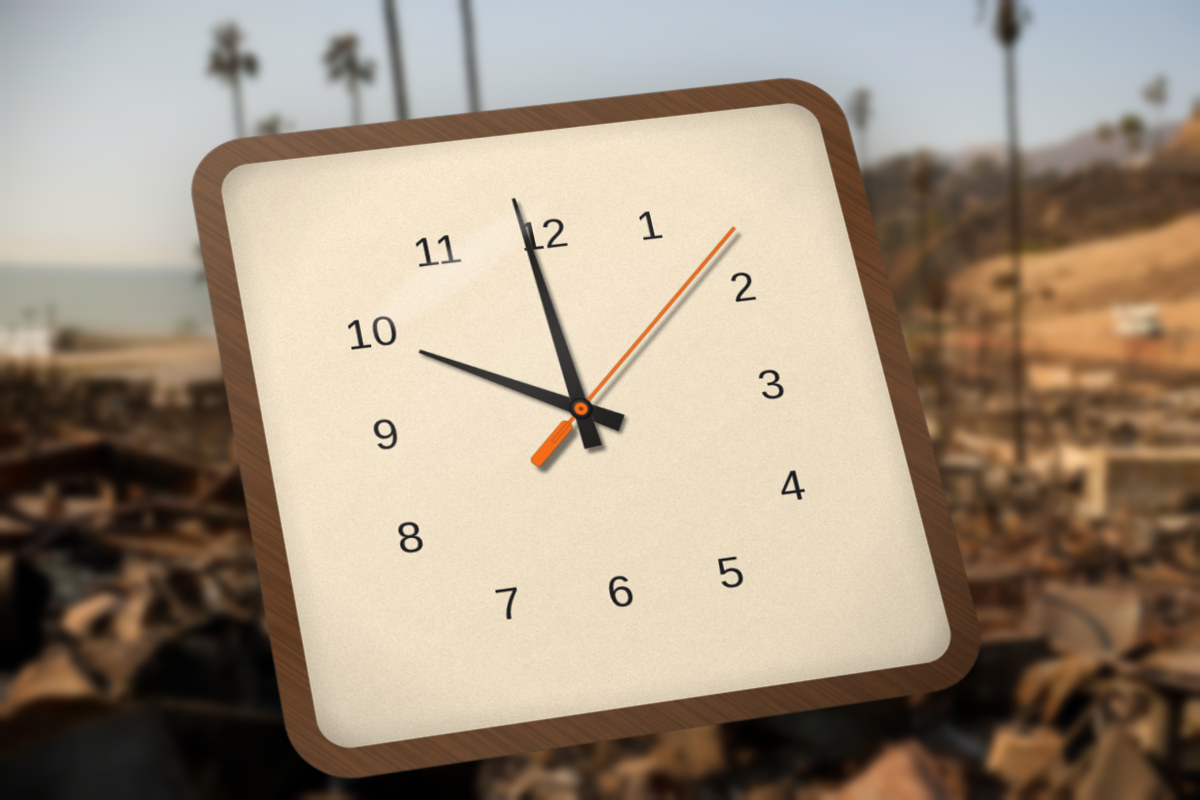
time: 9:59:08
